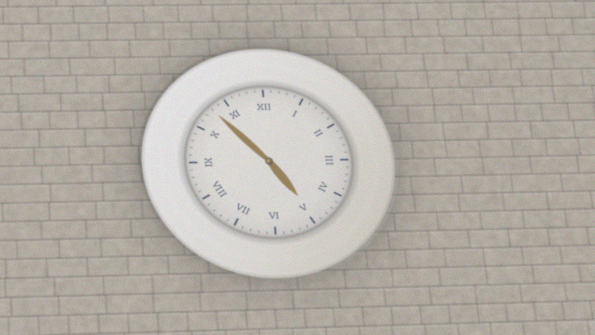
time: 4:53
